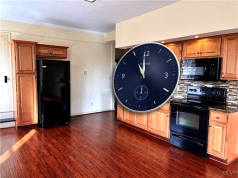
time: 10:59
